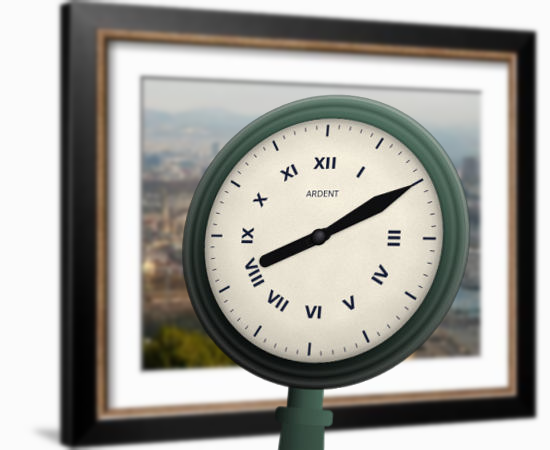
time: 8:10
